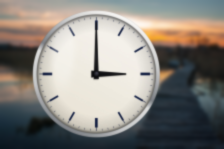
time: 3:00
